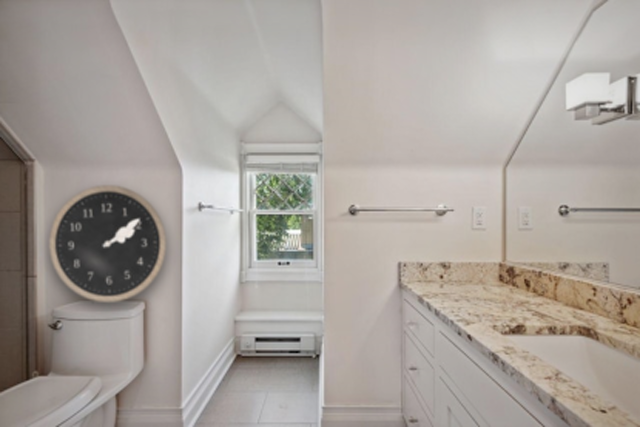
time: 2:09
